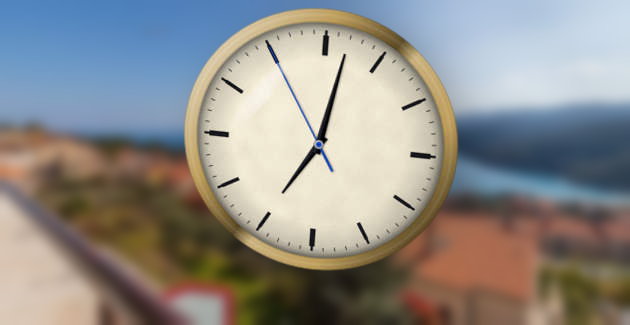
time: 7:01:55
